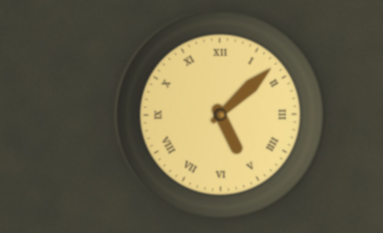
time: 5:08
